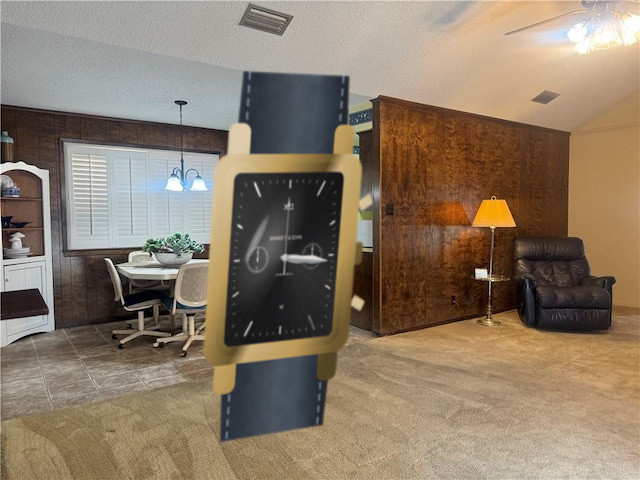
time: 3:16
